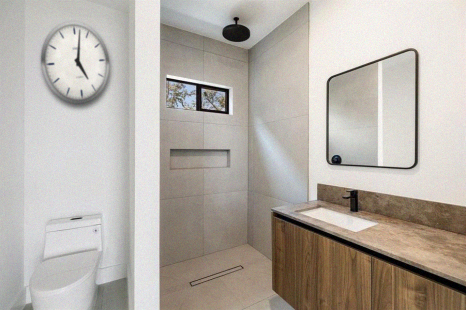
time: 5:02
